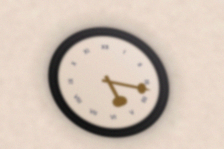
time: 5:17
